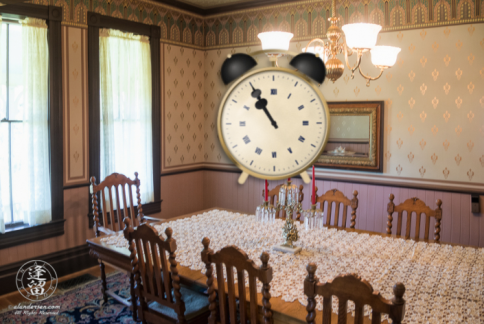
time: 10:55
